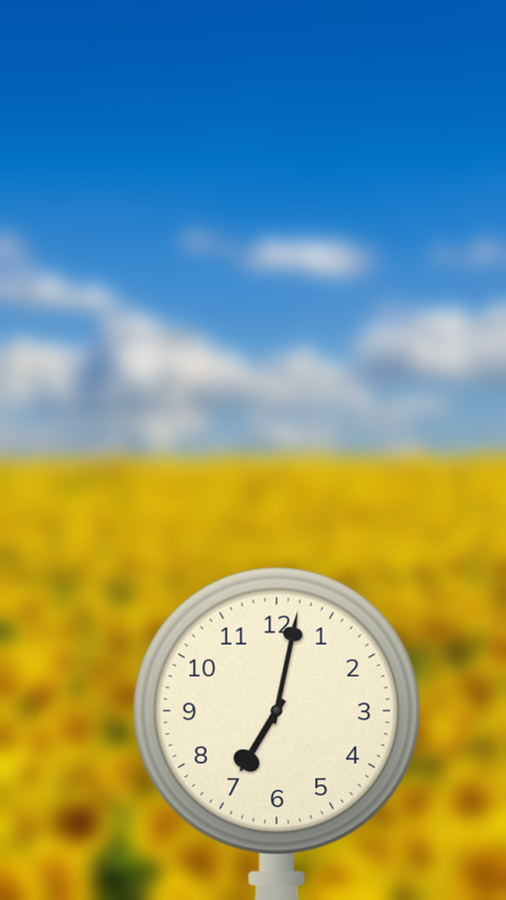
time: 7:02
